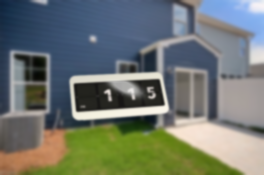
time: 1:15
